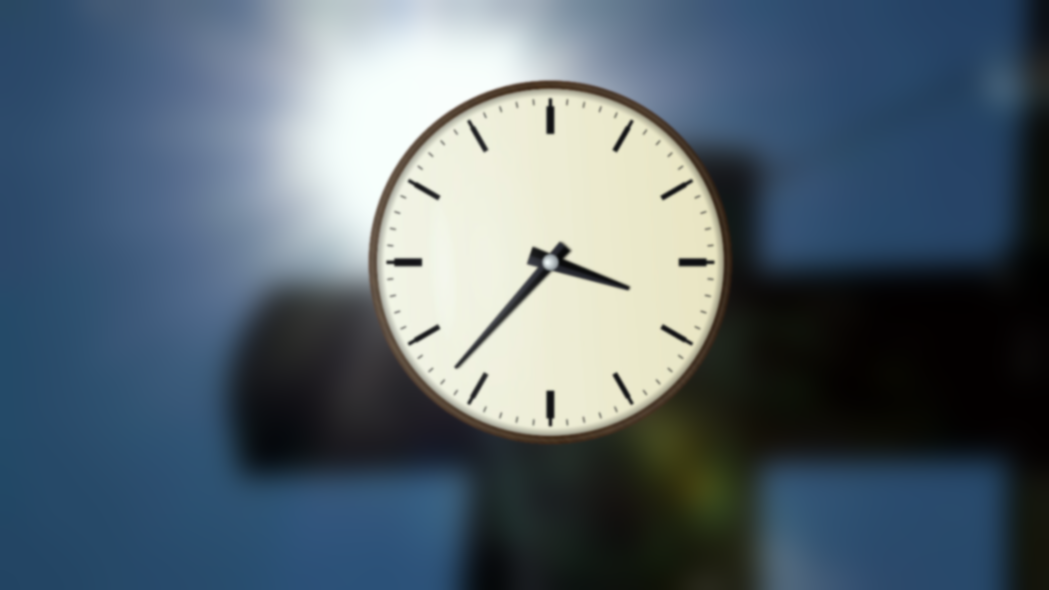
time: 3:37
